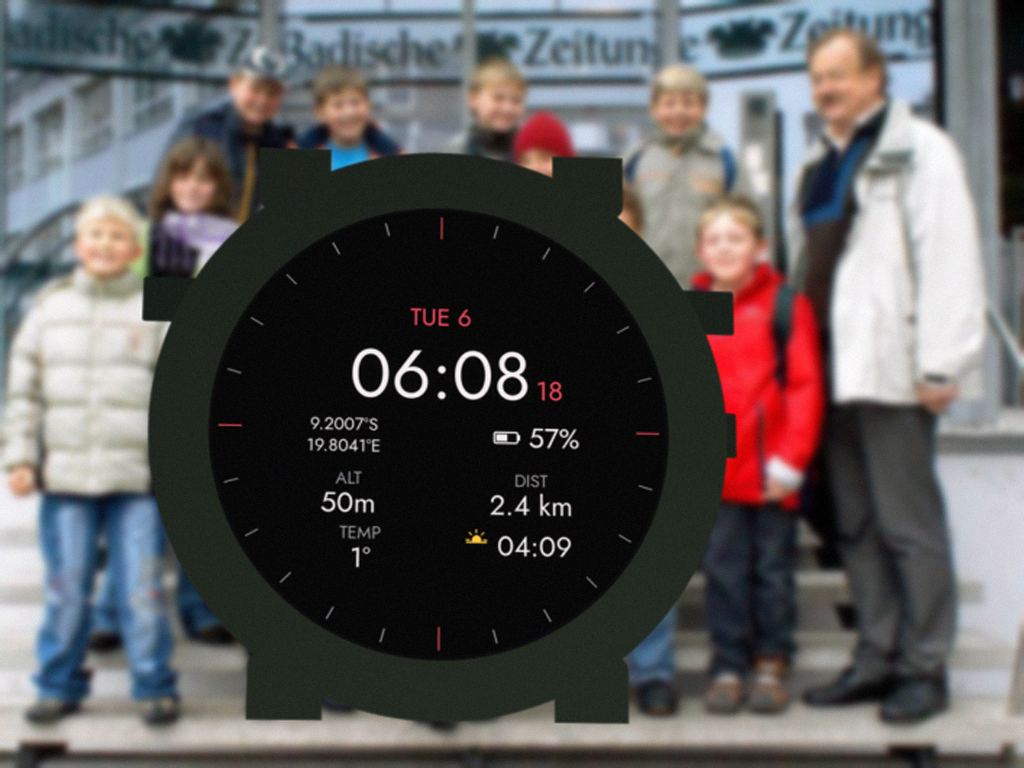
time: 6:08:18
